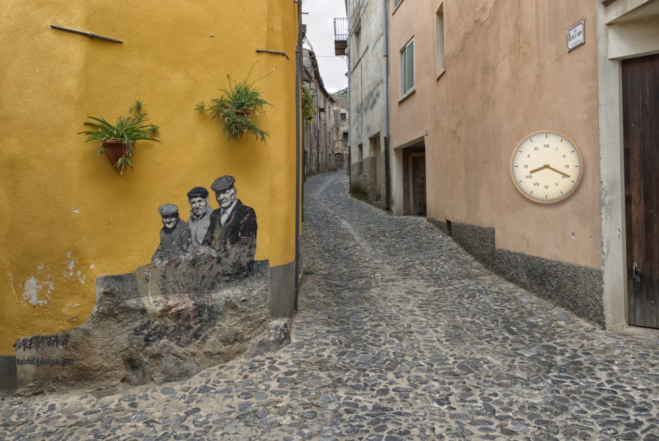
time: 8:19
